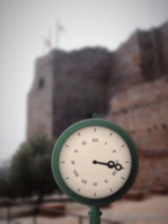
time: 3:17
